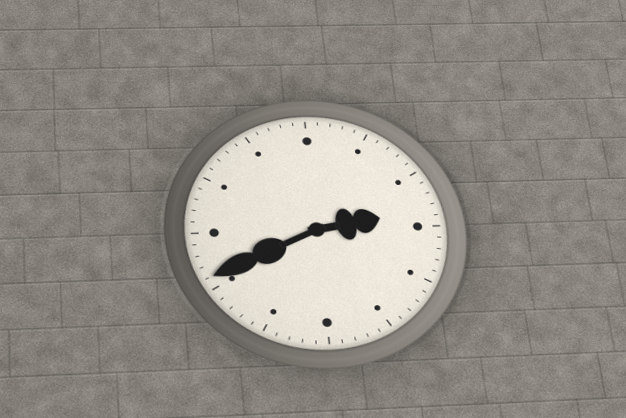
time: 2:41
